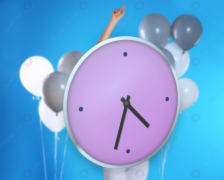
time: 4:33
